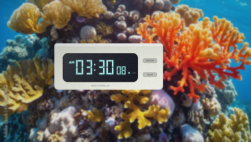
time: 3:30:08
